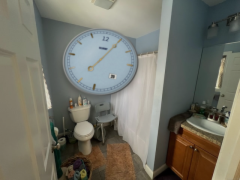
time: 7:05
